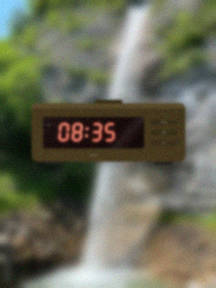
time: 8:35
